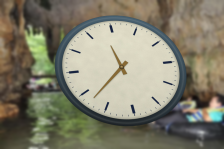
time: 11:38
